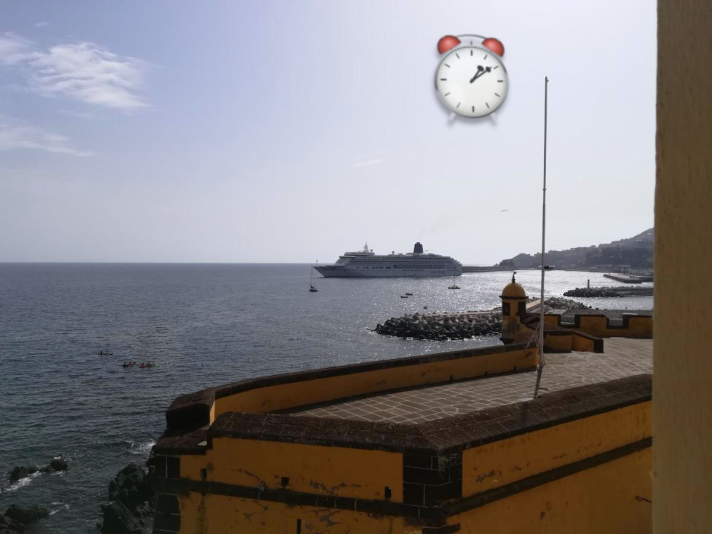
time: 1:09
